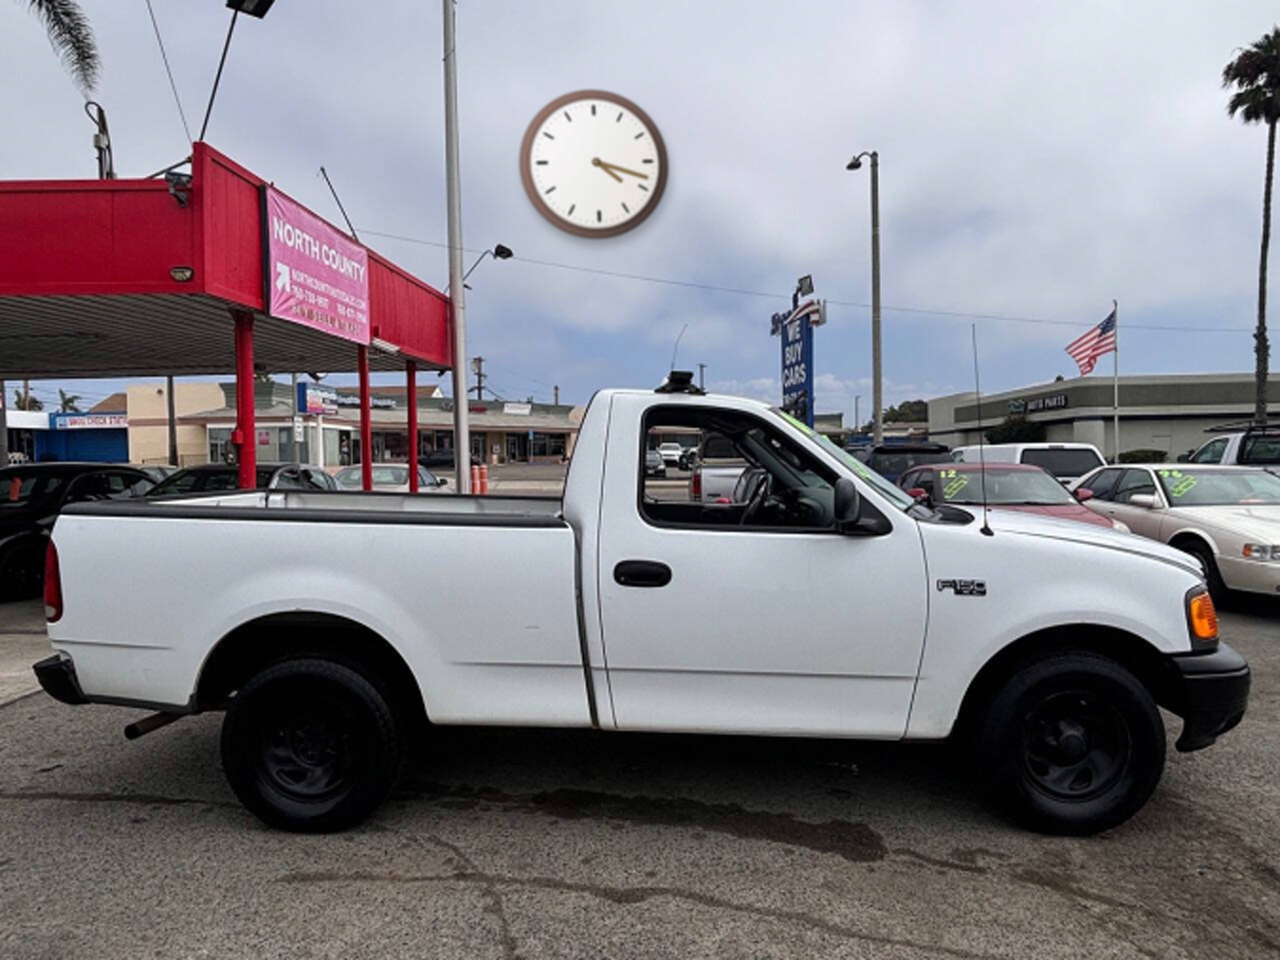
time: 4:18
